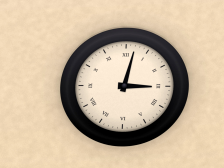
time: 3:02
